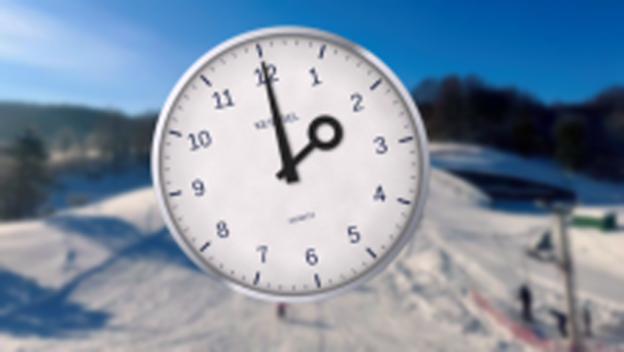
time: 2:00
